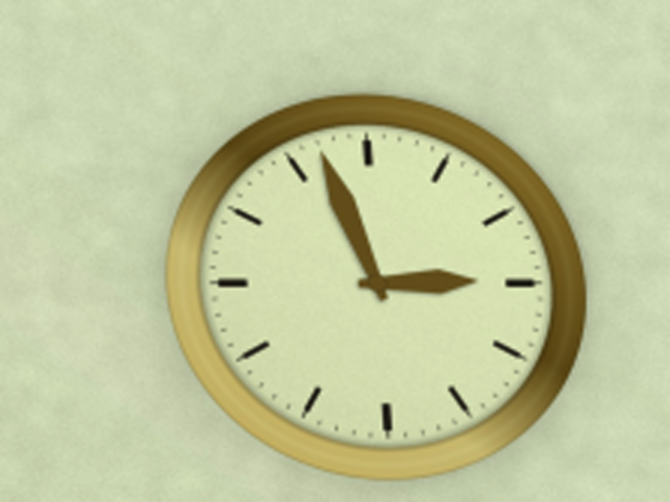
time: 2:57
